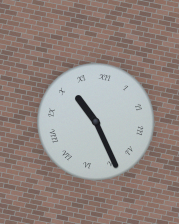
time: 10:24
